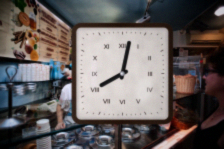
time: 8:02
